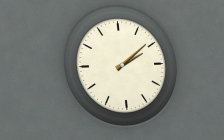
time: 2:09
